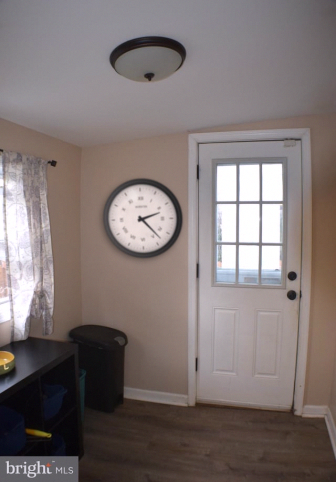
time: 2:23
